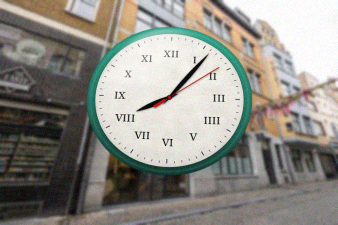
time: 8:06:09
